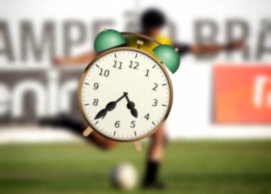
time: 4:36
